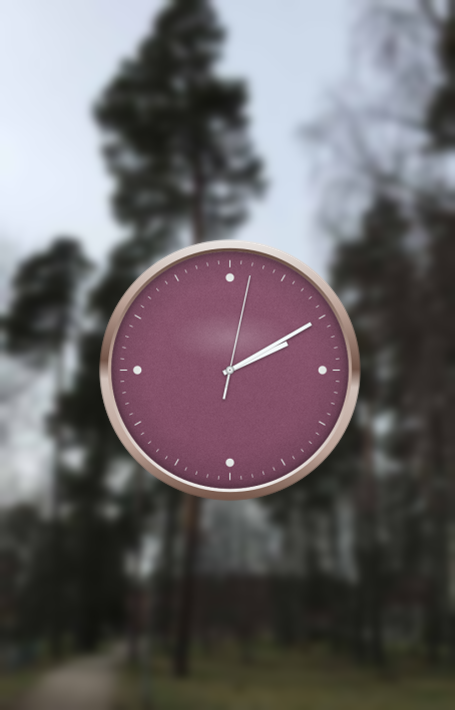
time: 2:10:02
